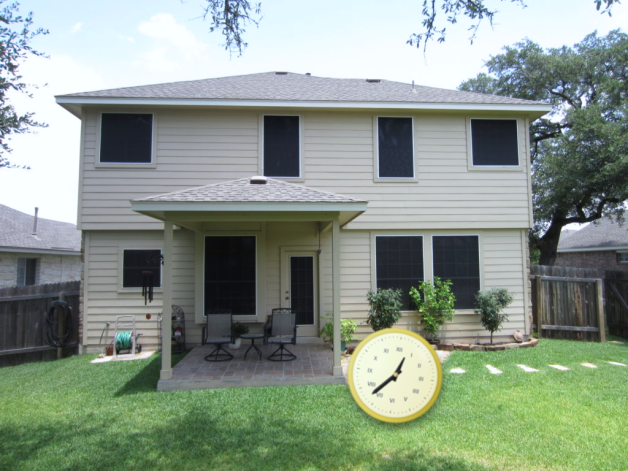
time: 12:37
